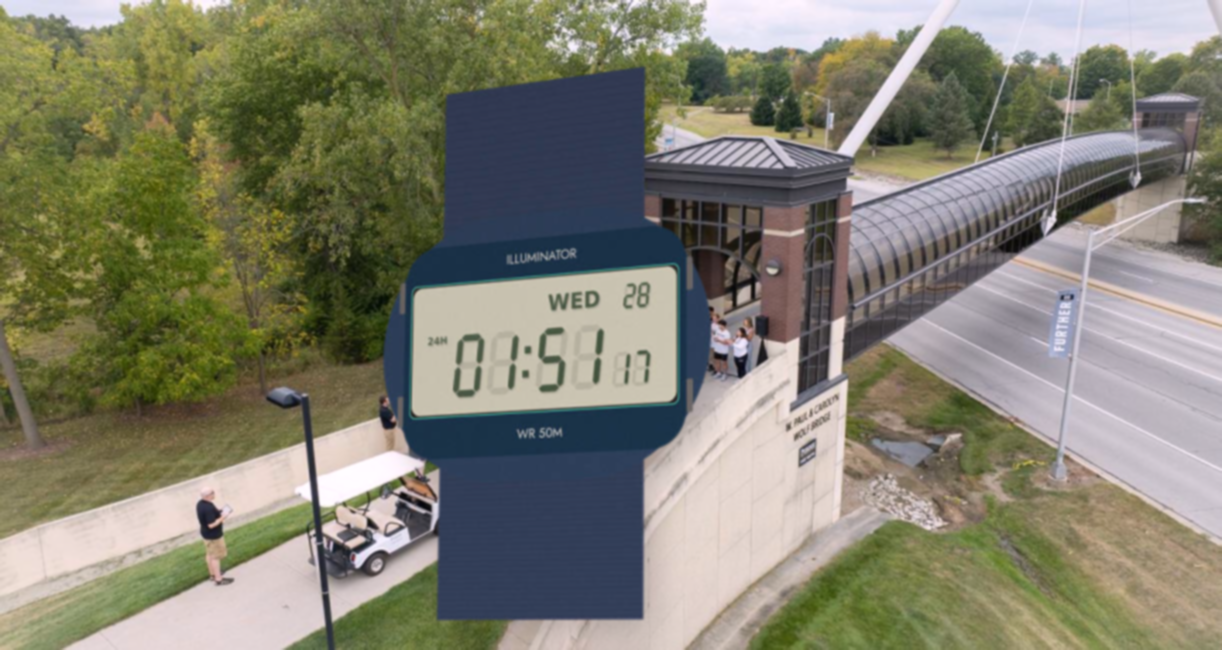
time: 1:51:17
